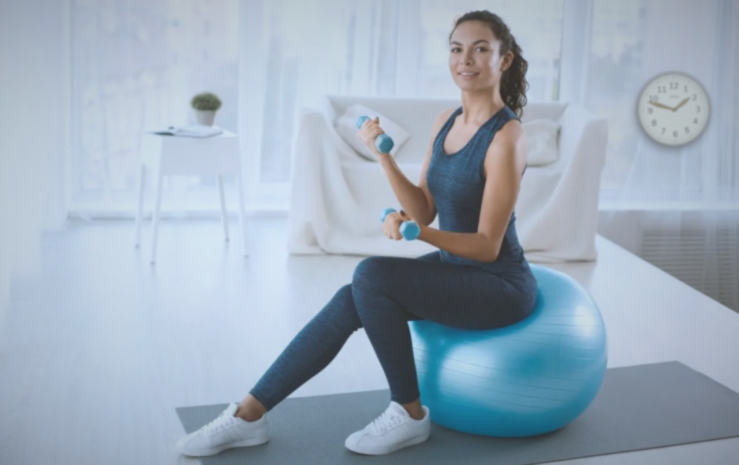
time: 1:48
